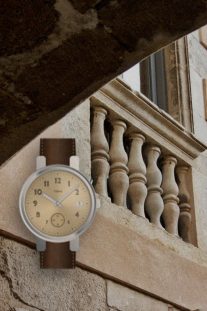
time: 10:08
